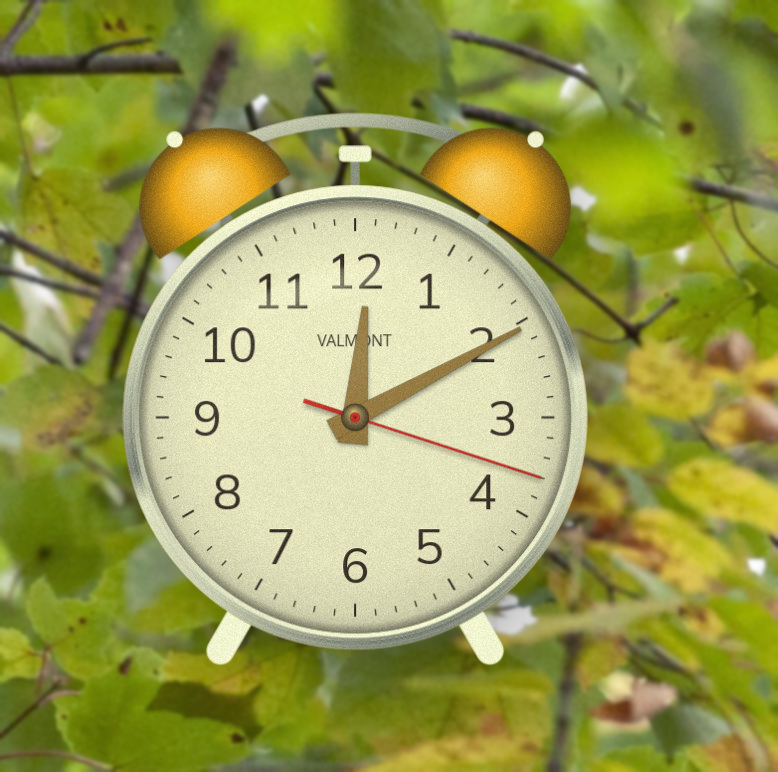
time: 12:10:18
